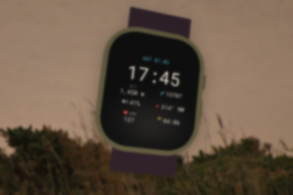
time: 17:45
